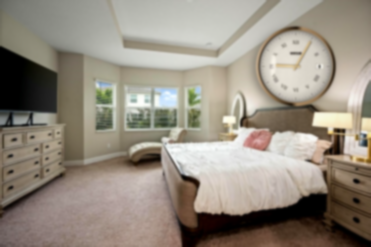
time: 9:05
